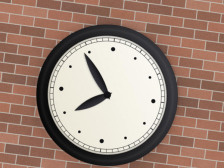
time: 7:54
